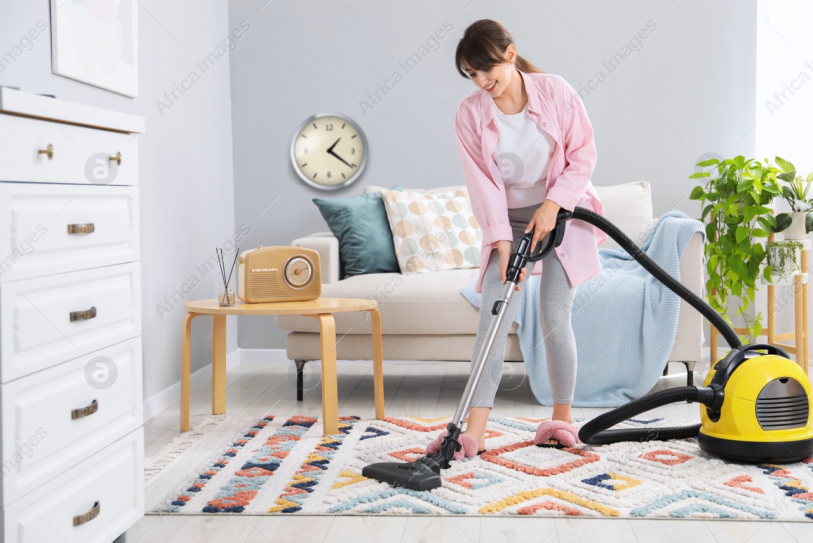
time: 1:21
